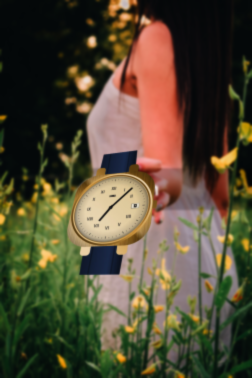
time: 7:07
